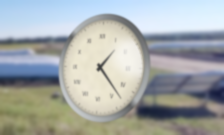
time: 1:23
